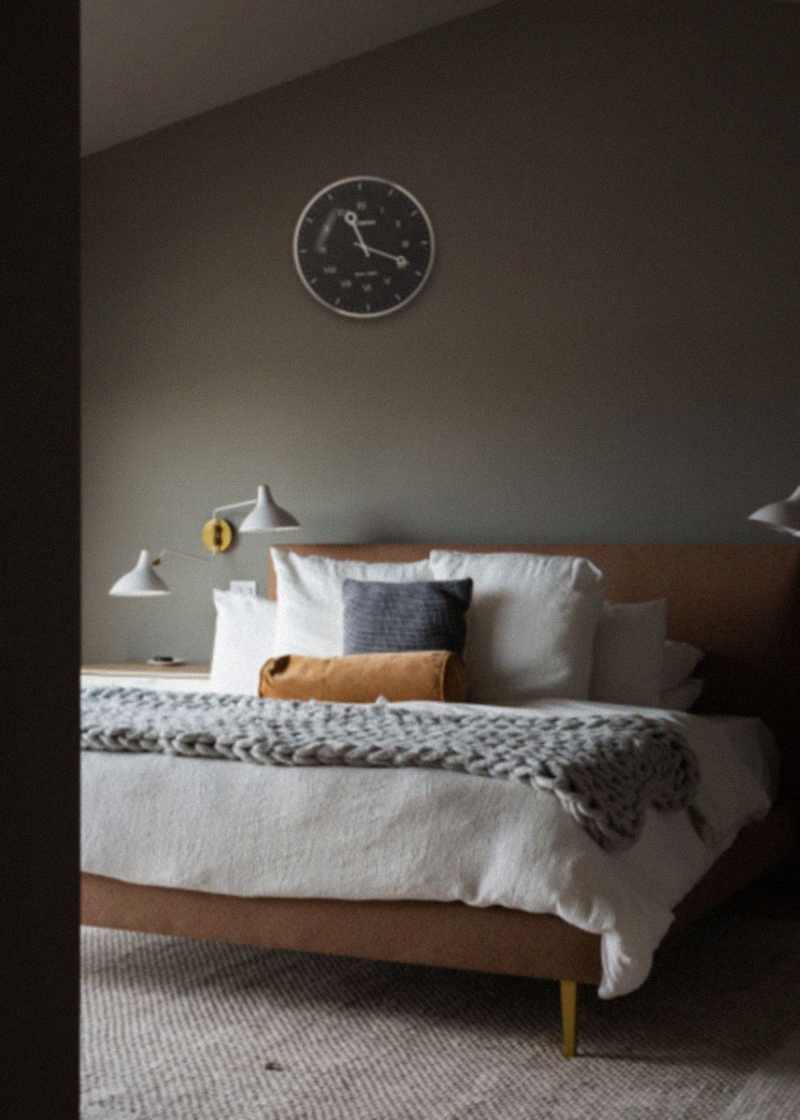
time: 11:19
